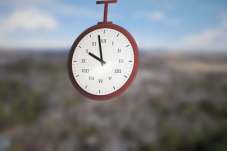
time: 9:58
